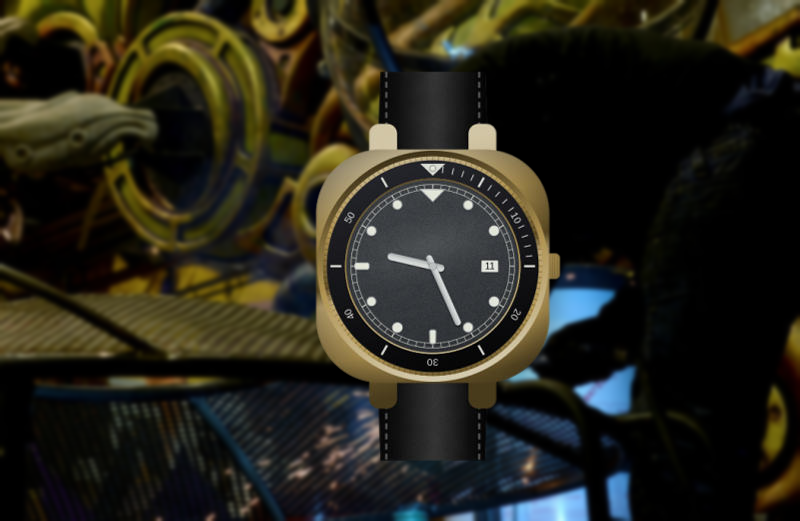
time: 9:26
